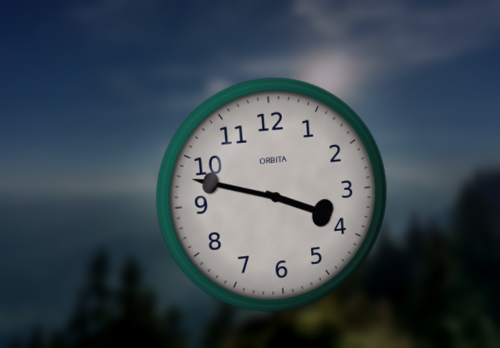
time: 3:48
